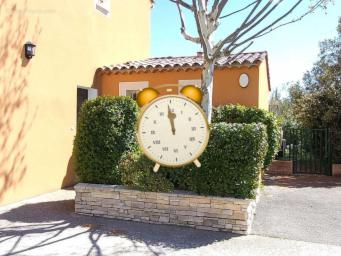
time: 11:59
